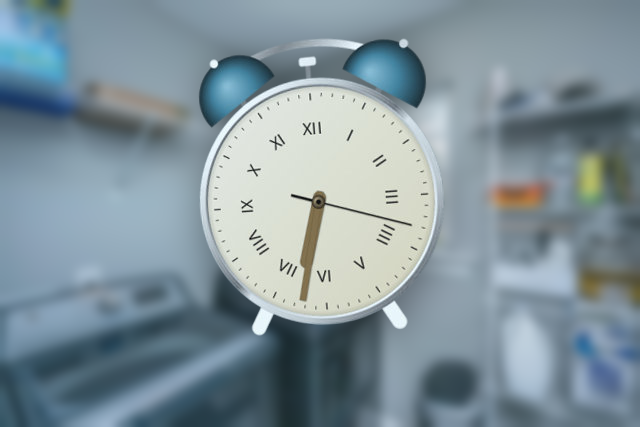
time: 6:32:18
